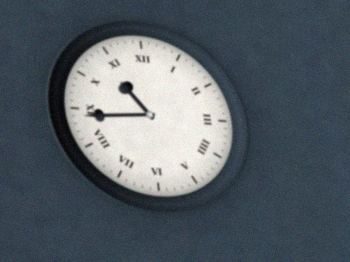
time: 10:44
